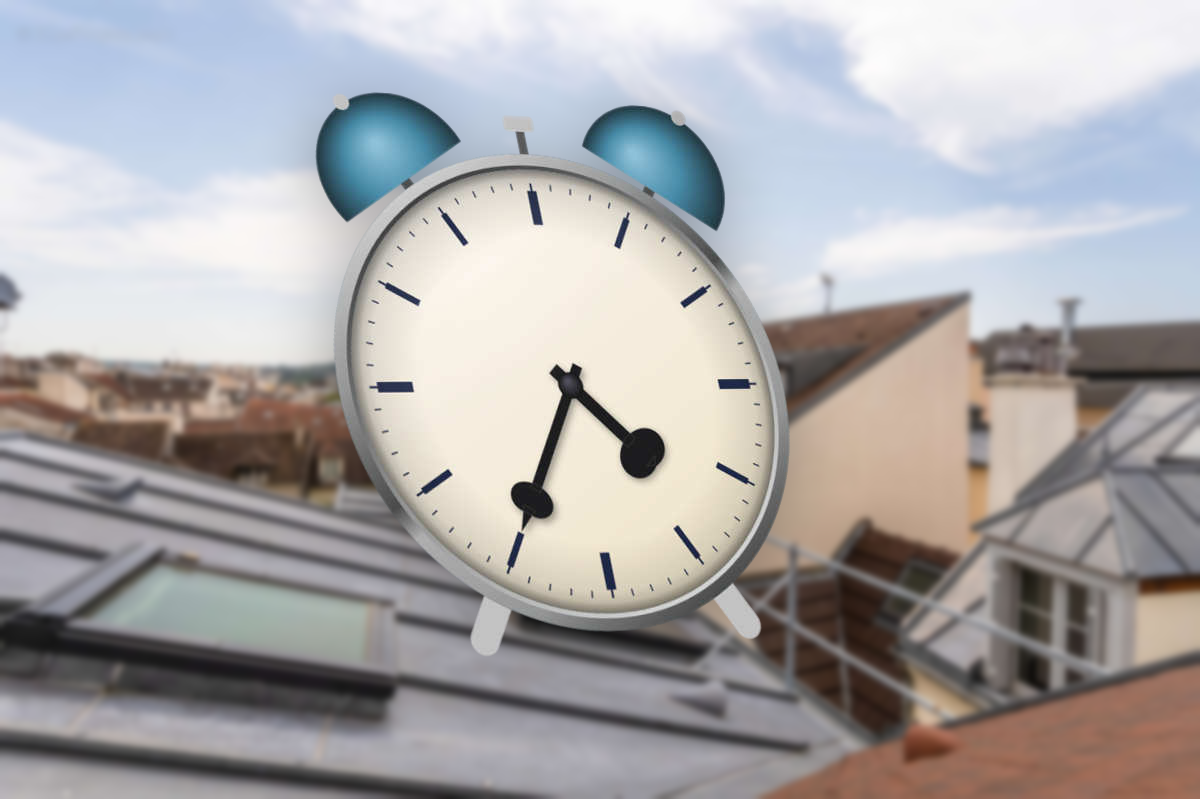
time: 4:35
